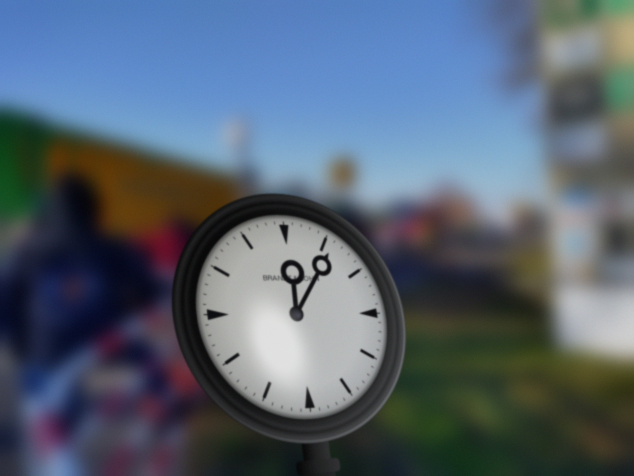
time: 12:06
